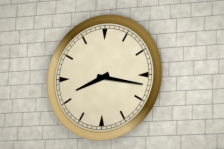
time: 8:17
